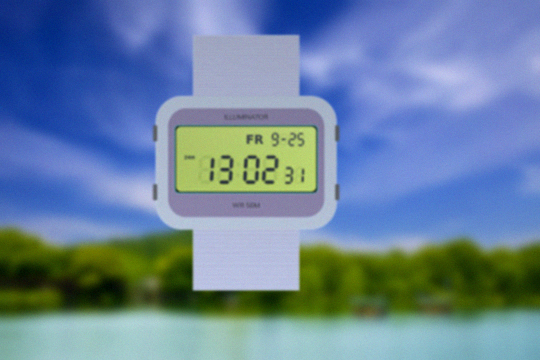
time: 13:02:31
